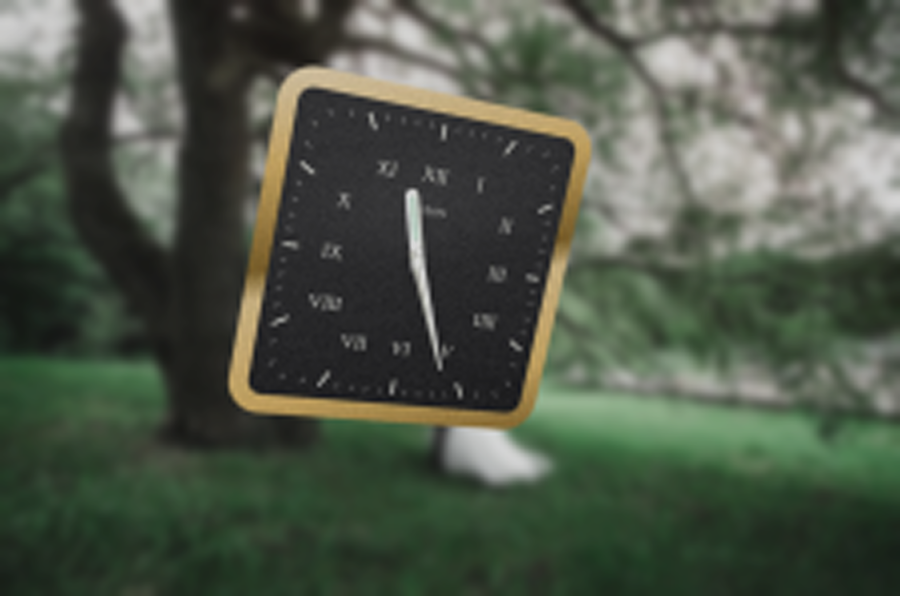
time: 11:26
